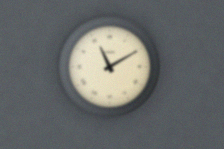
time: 11:10
